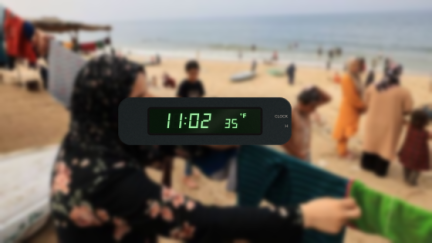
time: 11:02
